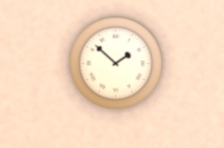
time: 1:52
